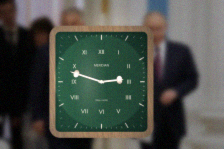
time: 2:48
